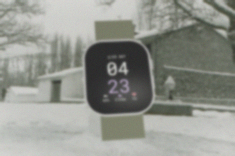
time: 4:23
